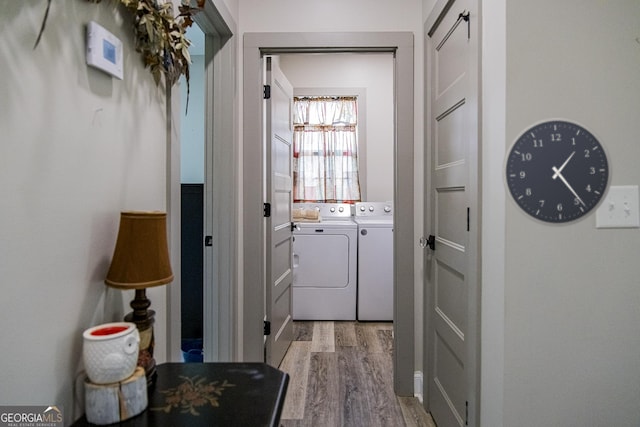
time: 1:24
